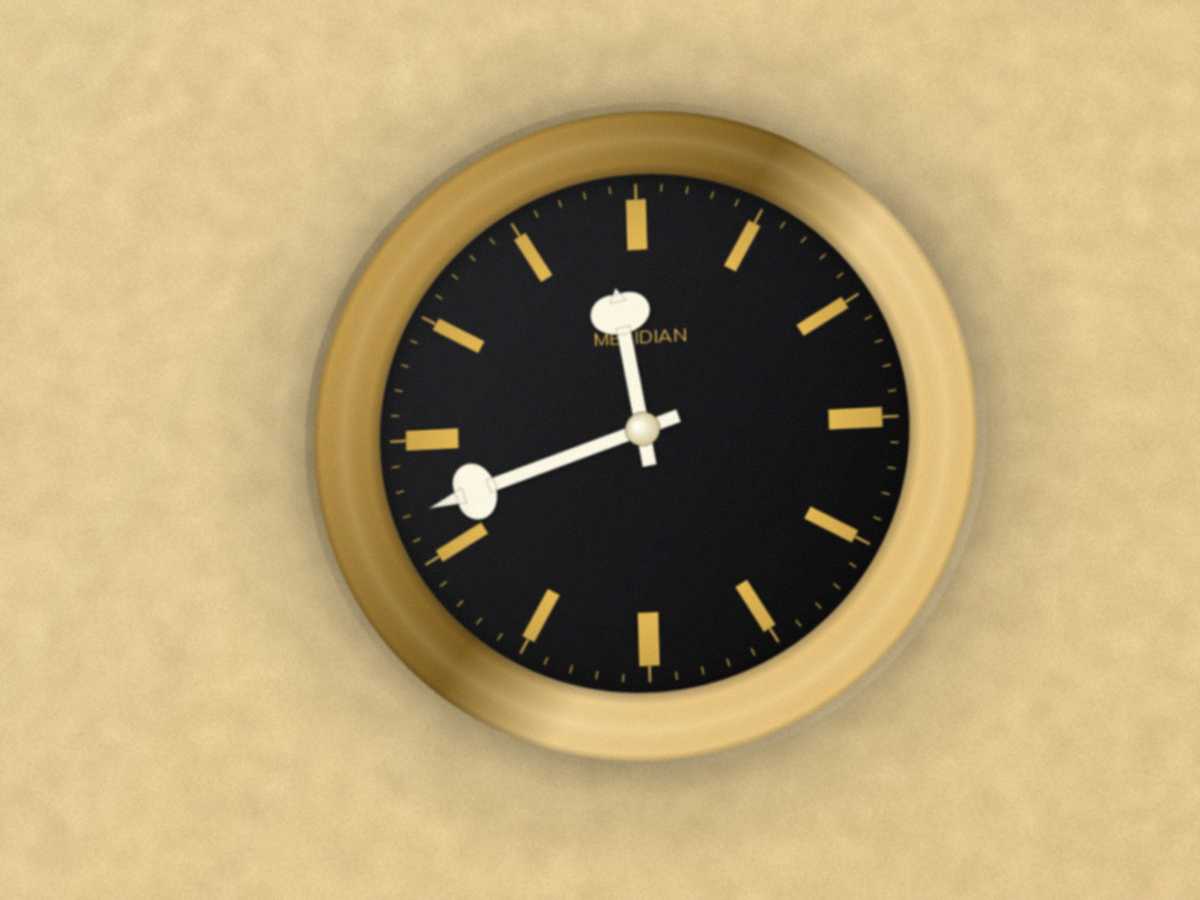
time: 11:42
